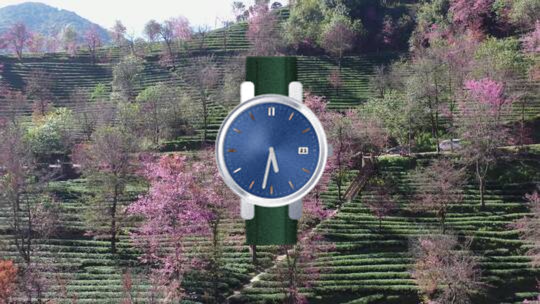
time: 5:32
